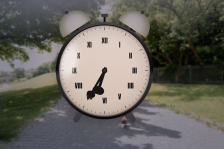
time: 6:35
